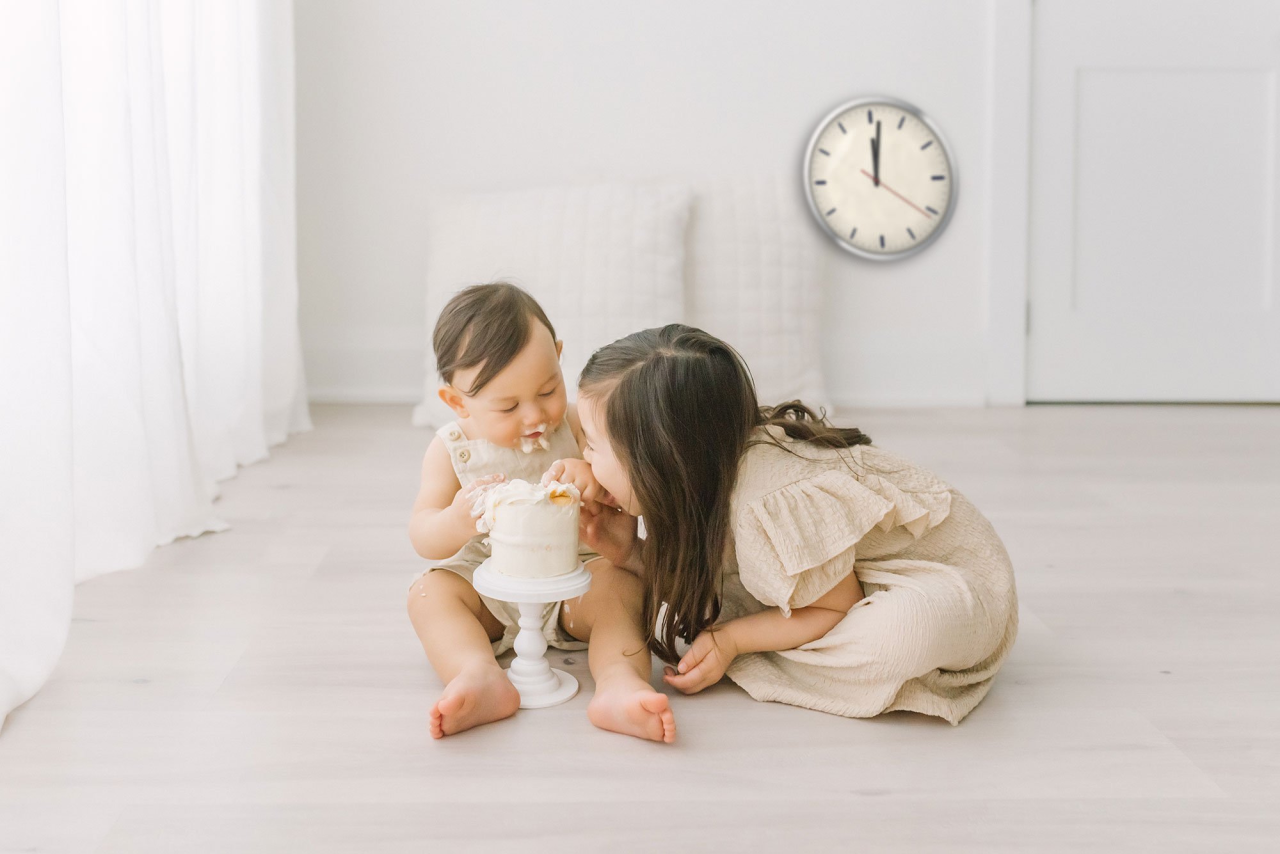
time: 12:01:21
